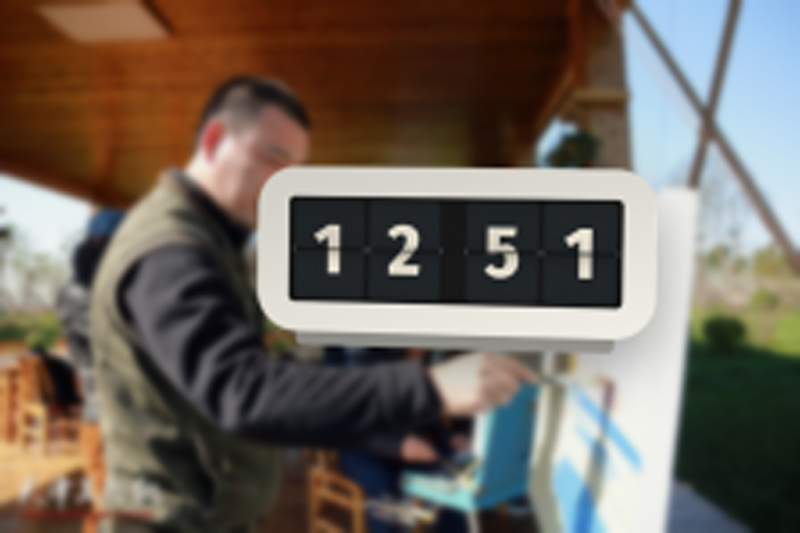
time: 12:51
